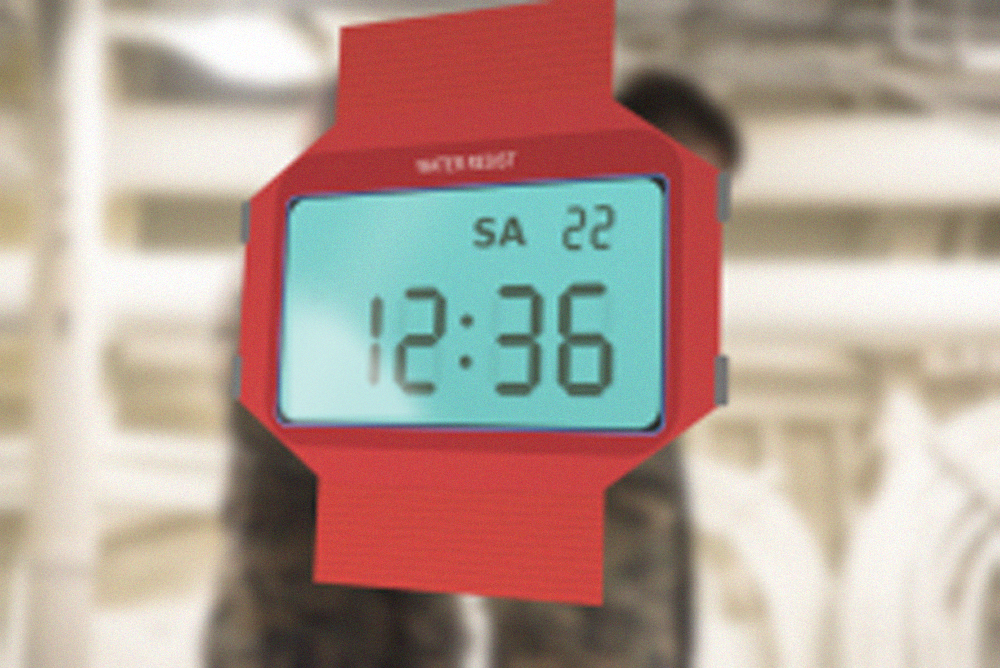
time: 12:36
